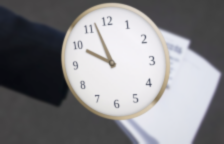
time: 9:57
